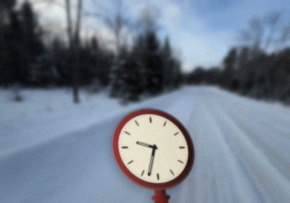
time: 9:33
